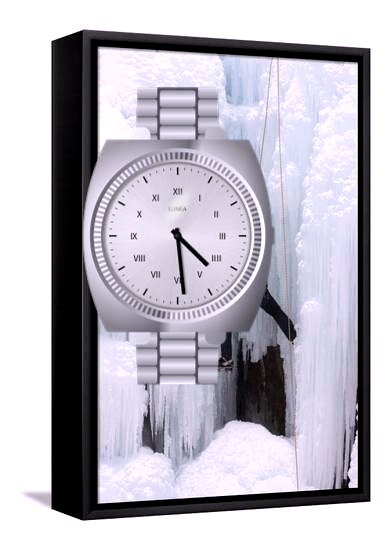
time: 4:29
